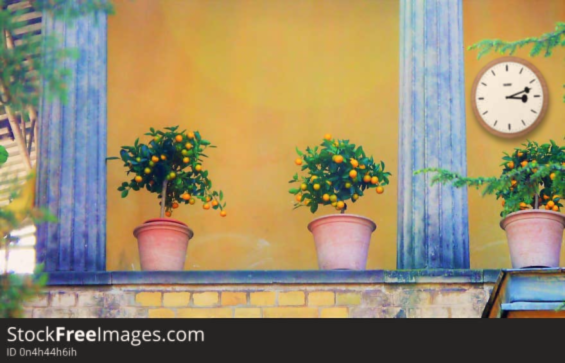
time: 3:12
